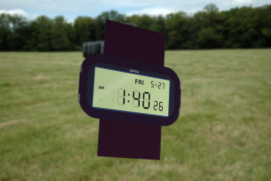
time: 1:40:26
